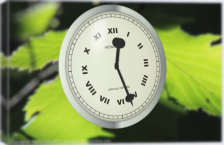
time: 12:27
